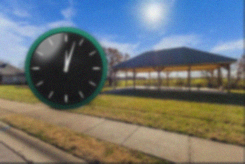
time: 12:03
